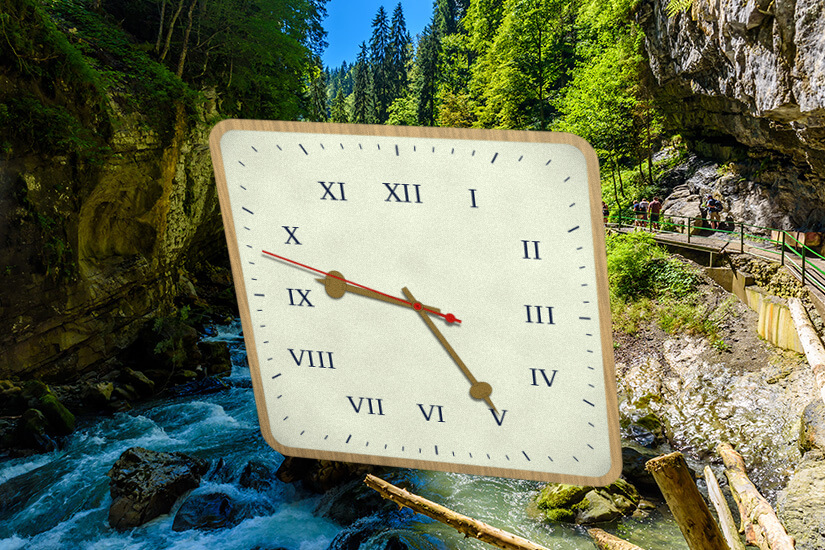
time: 9:24:48
